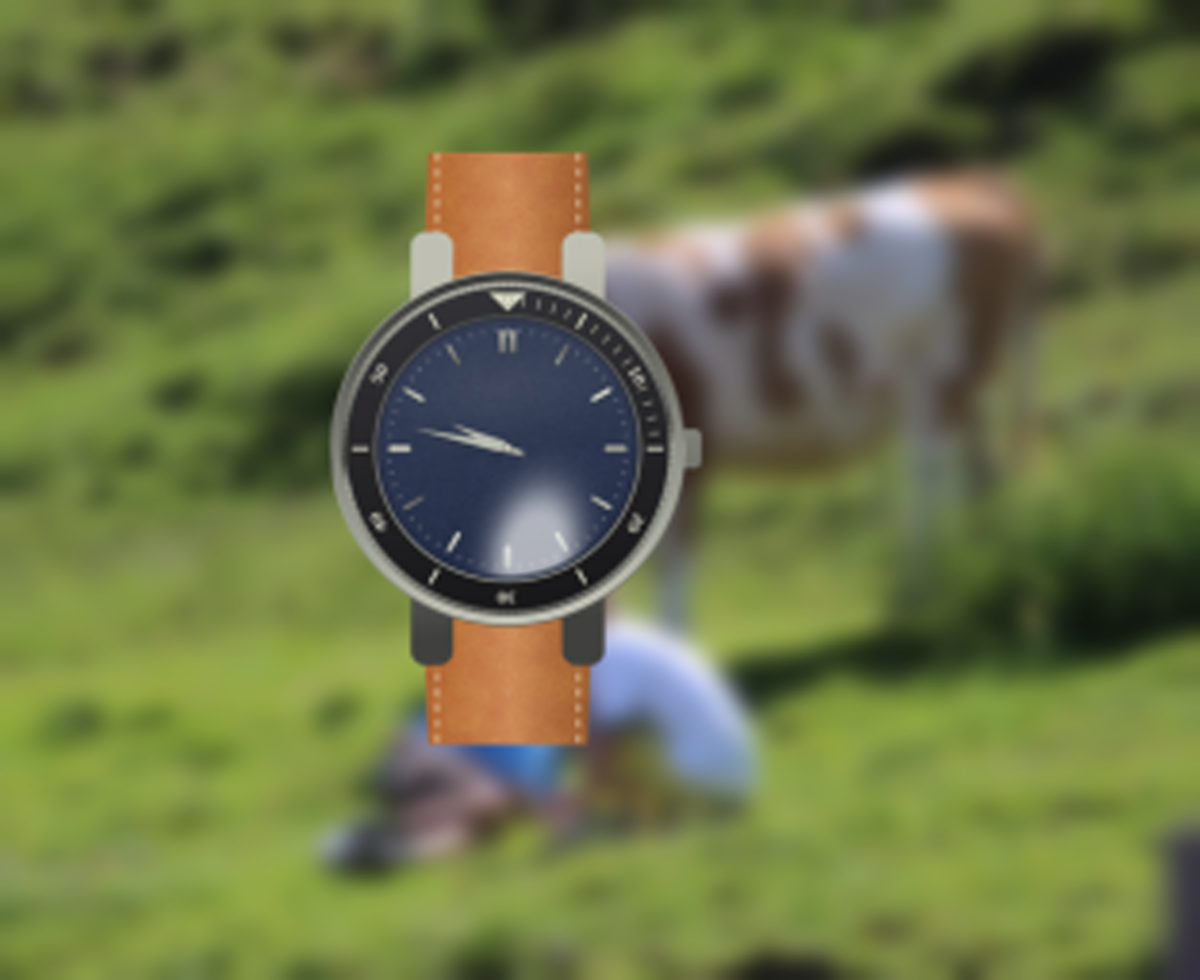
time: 9:47
